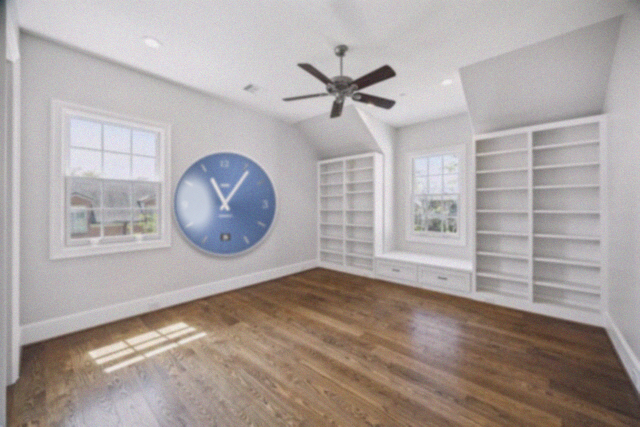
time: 11:06
